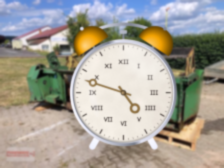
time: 4:48
